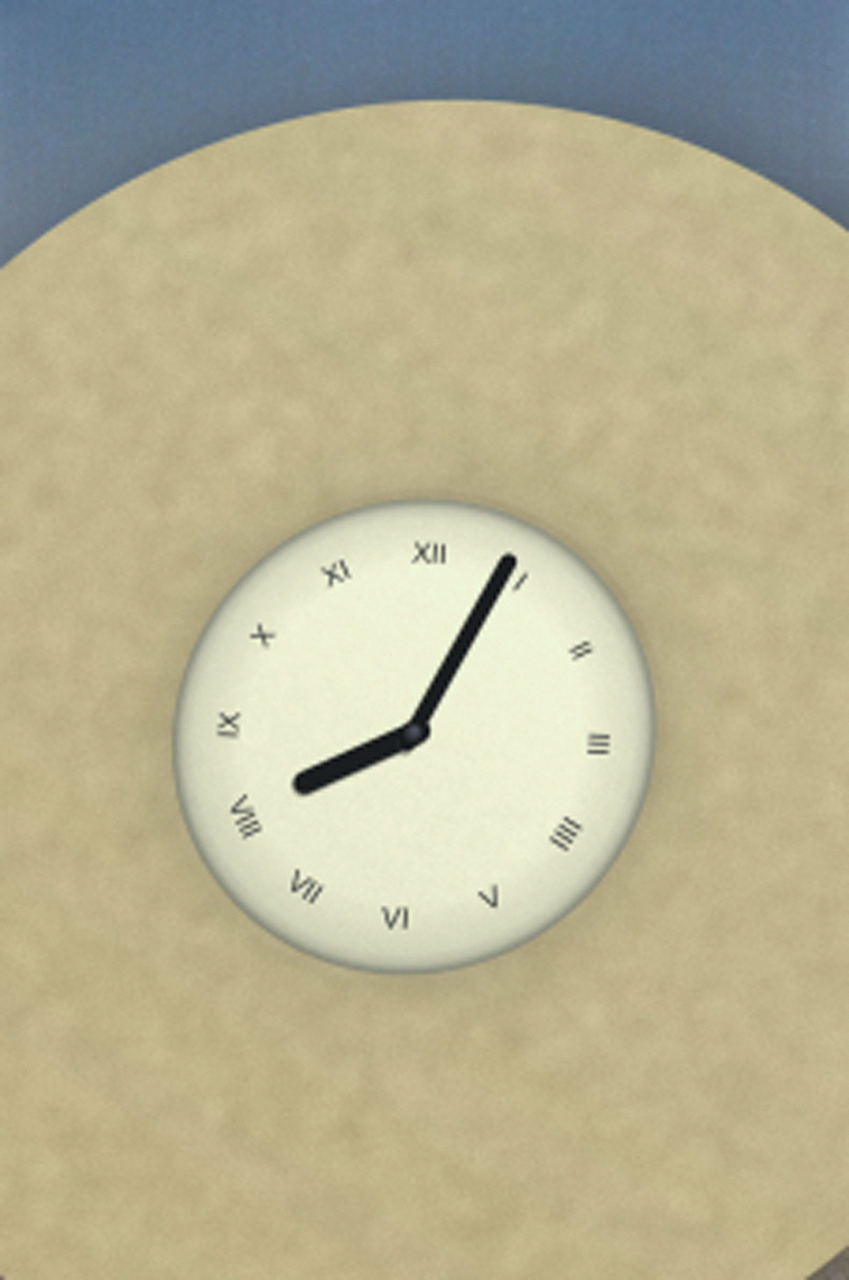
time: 8:04
